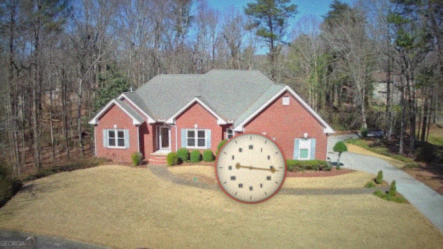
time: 9:16
